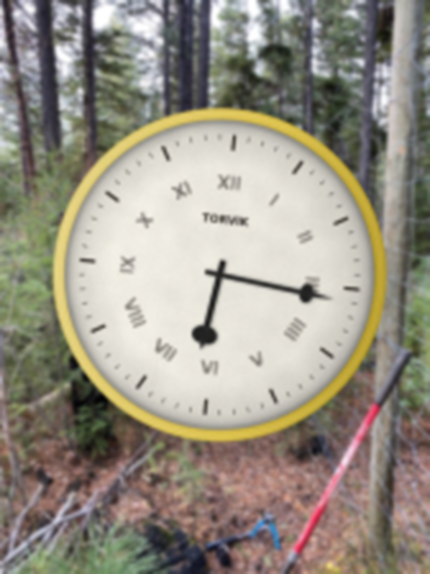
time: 6:16
